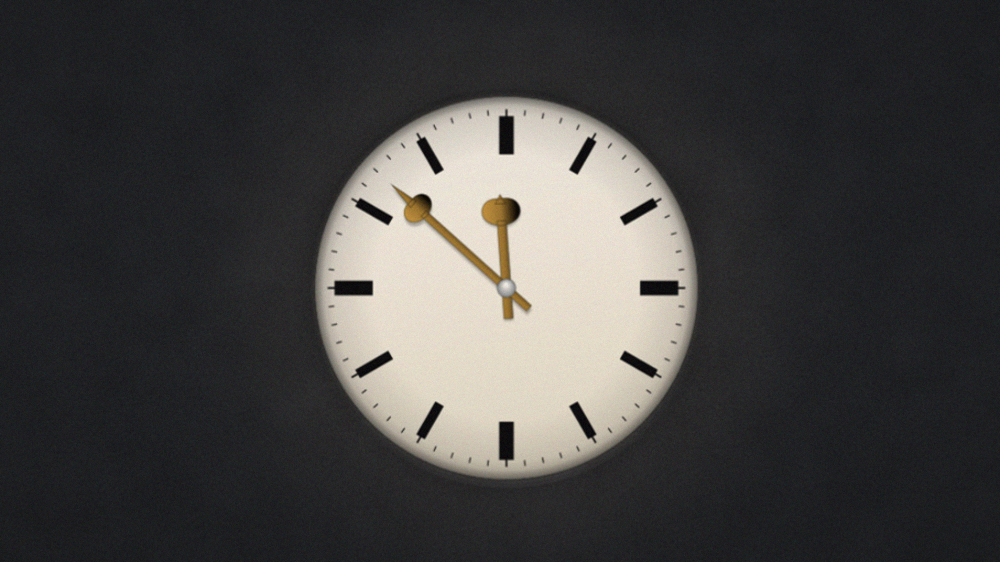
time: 11:52
